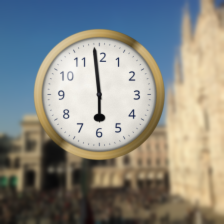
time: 5:59
